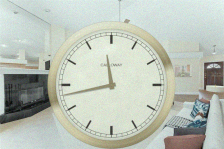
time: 11:43
